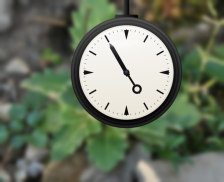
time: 4:55
